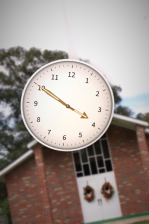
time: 3:50
